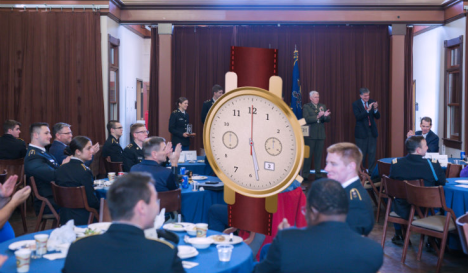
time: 5:28
